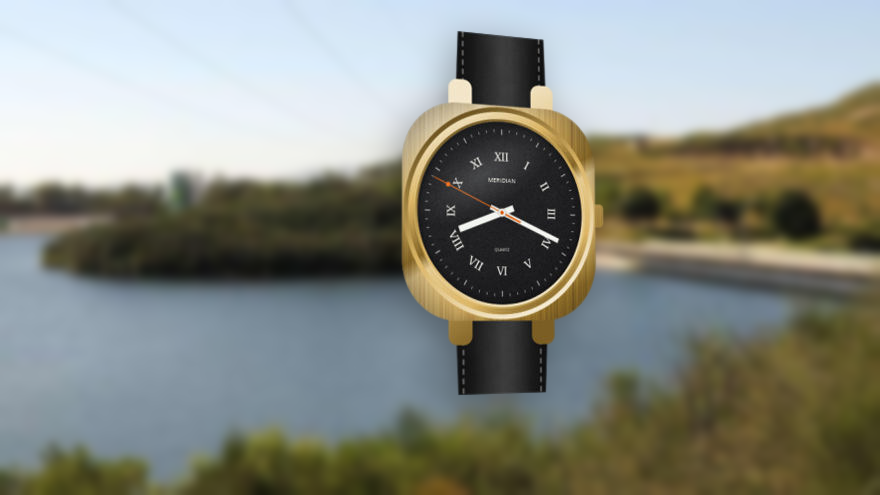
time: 8:18:49
